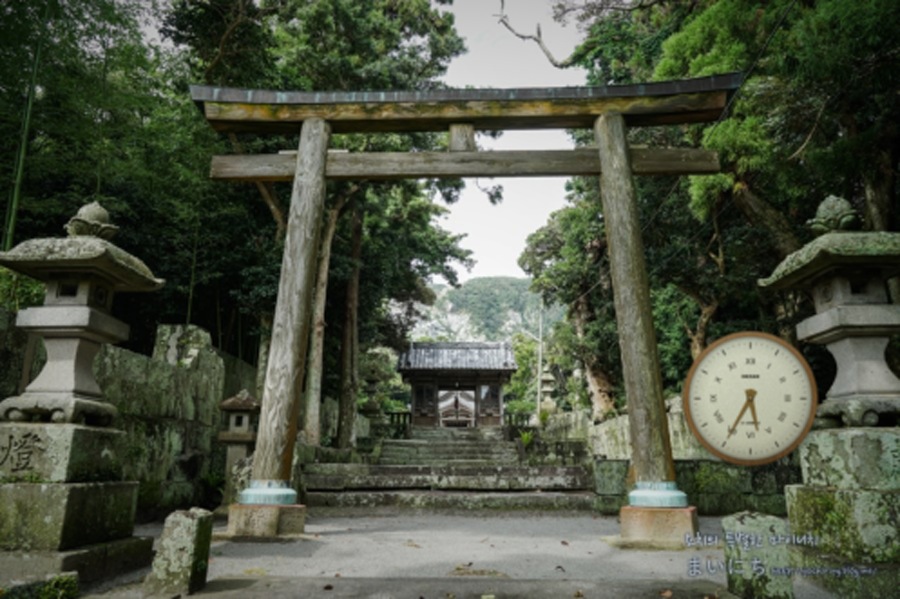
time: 5:35
